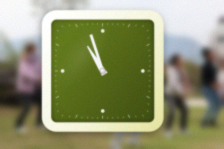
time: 10:57
